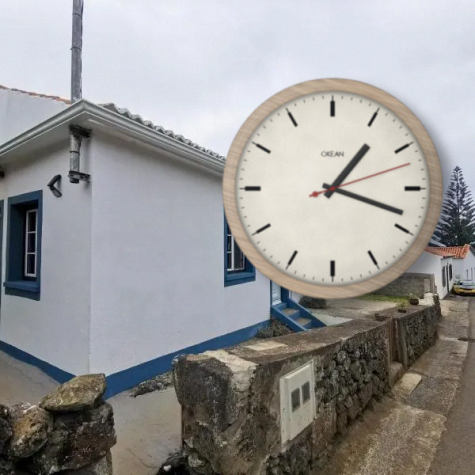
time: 1:18:12
